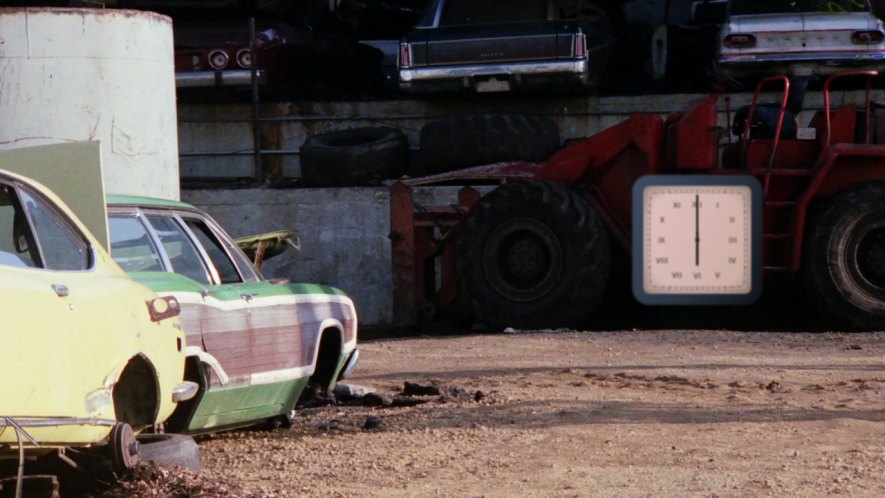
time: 6:00
